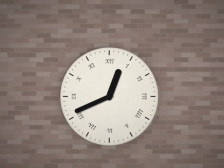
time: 12:41
